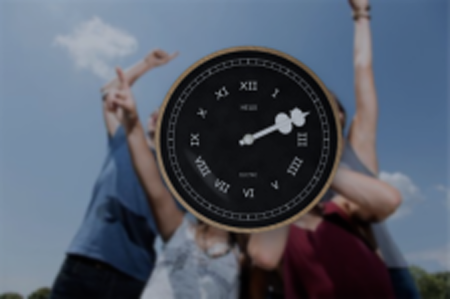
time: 2:11
